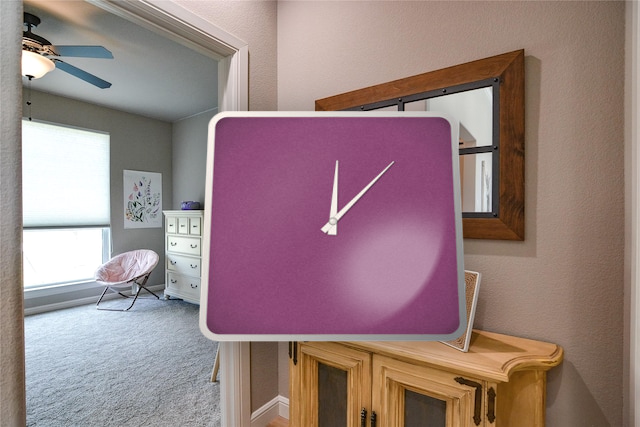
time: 12:07
